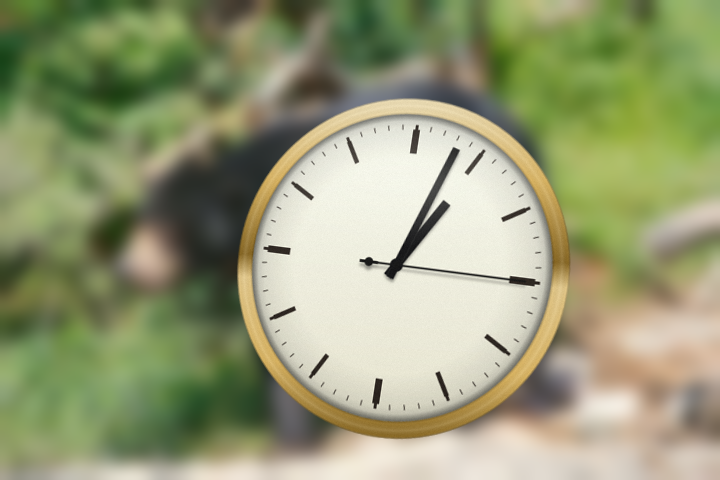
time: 1:03:15
